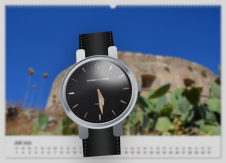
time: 5:29
